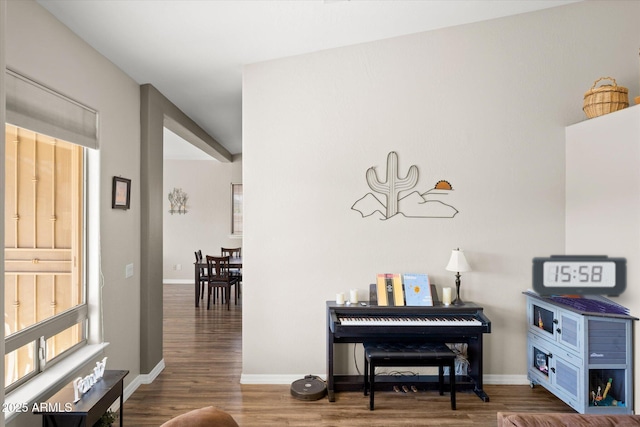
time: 15:58
